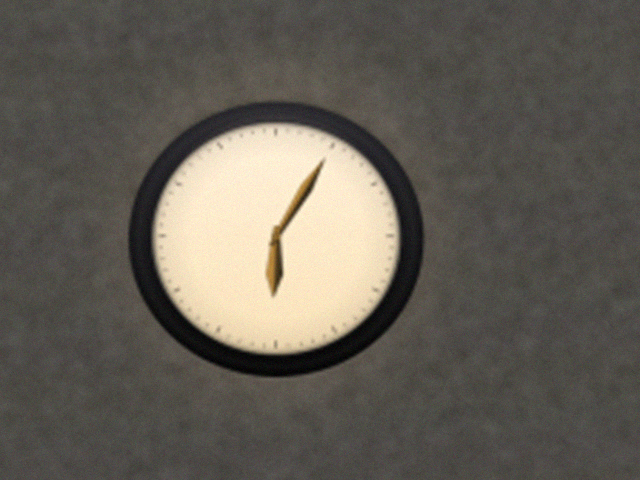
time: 6:05
